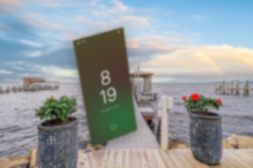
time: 8:19
